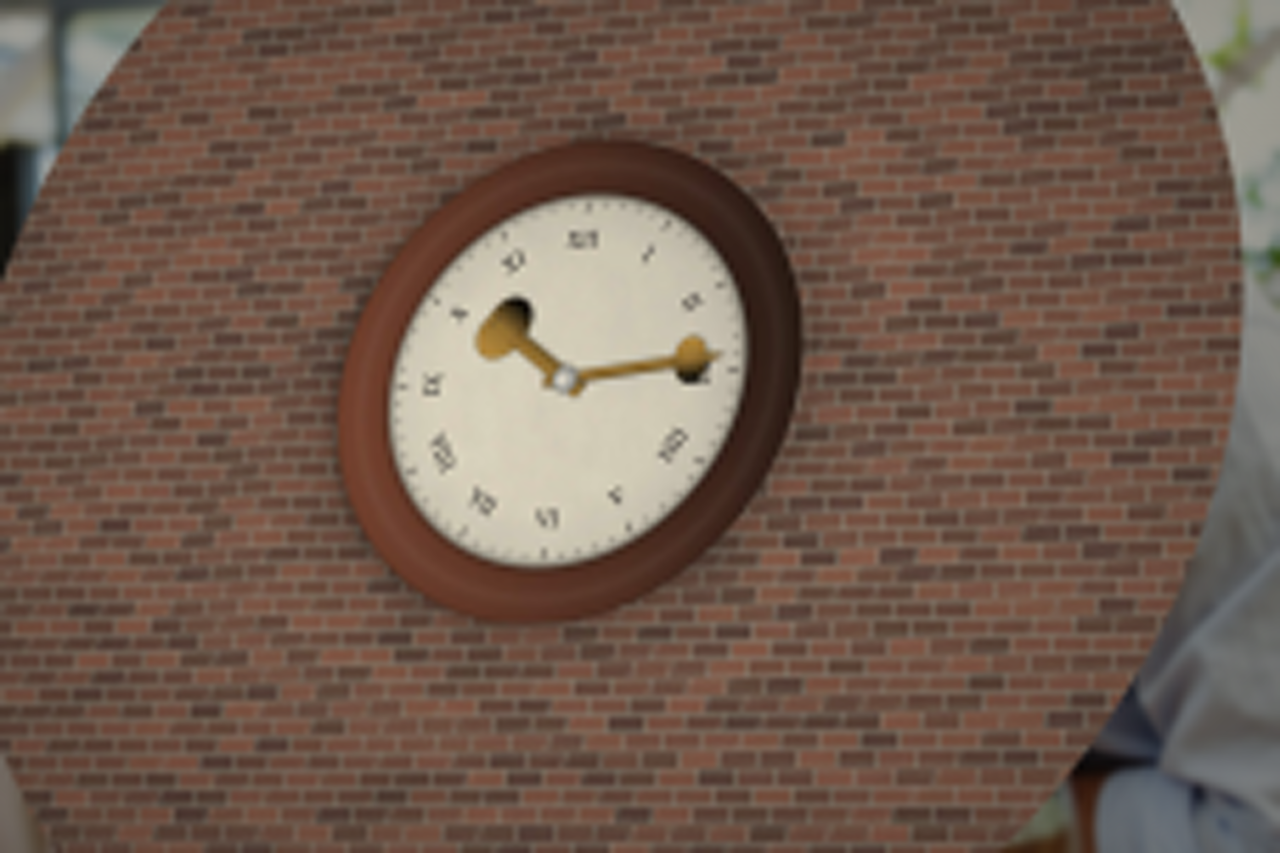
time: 10:14
